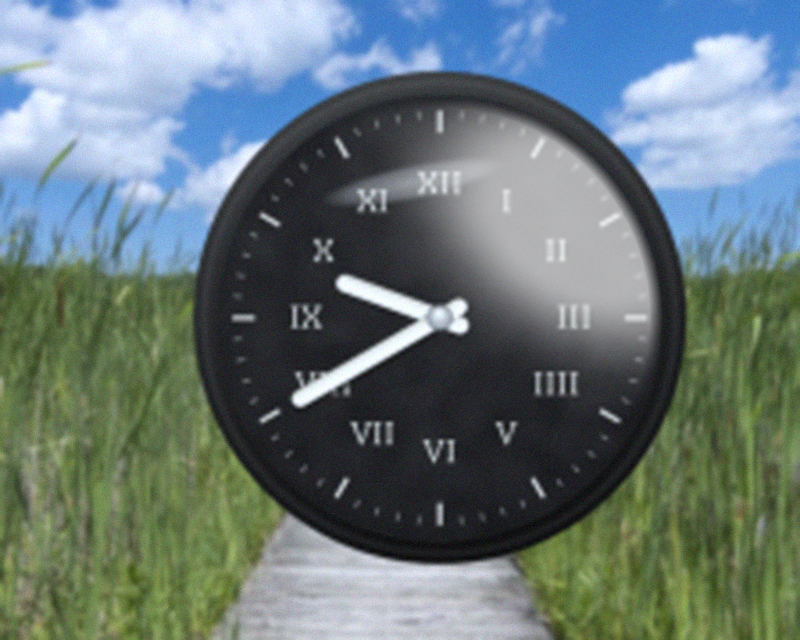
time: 9:40
